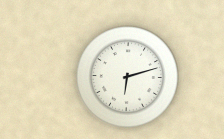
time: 6:12
